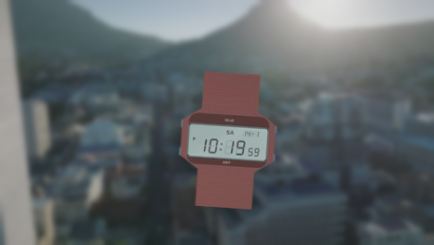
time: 10:19:59
